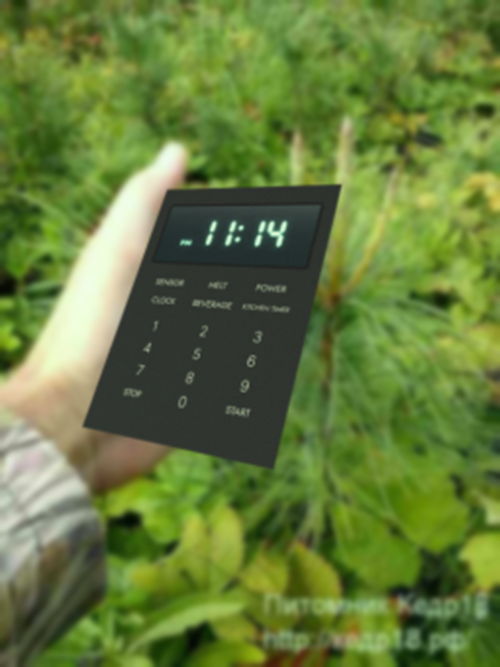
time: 11:14
